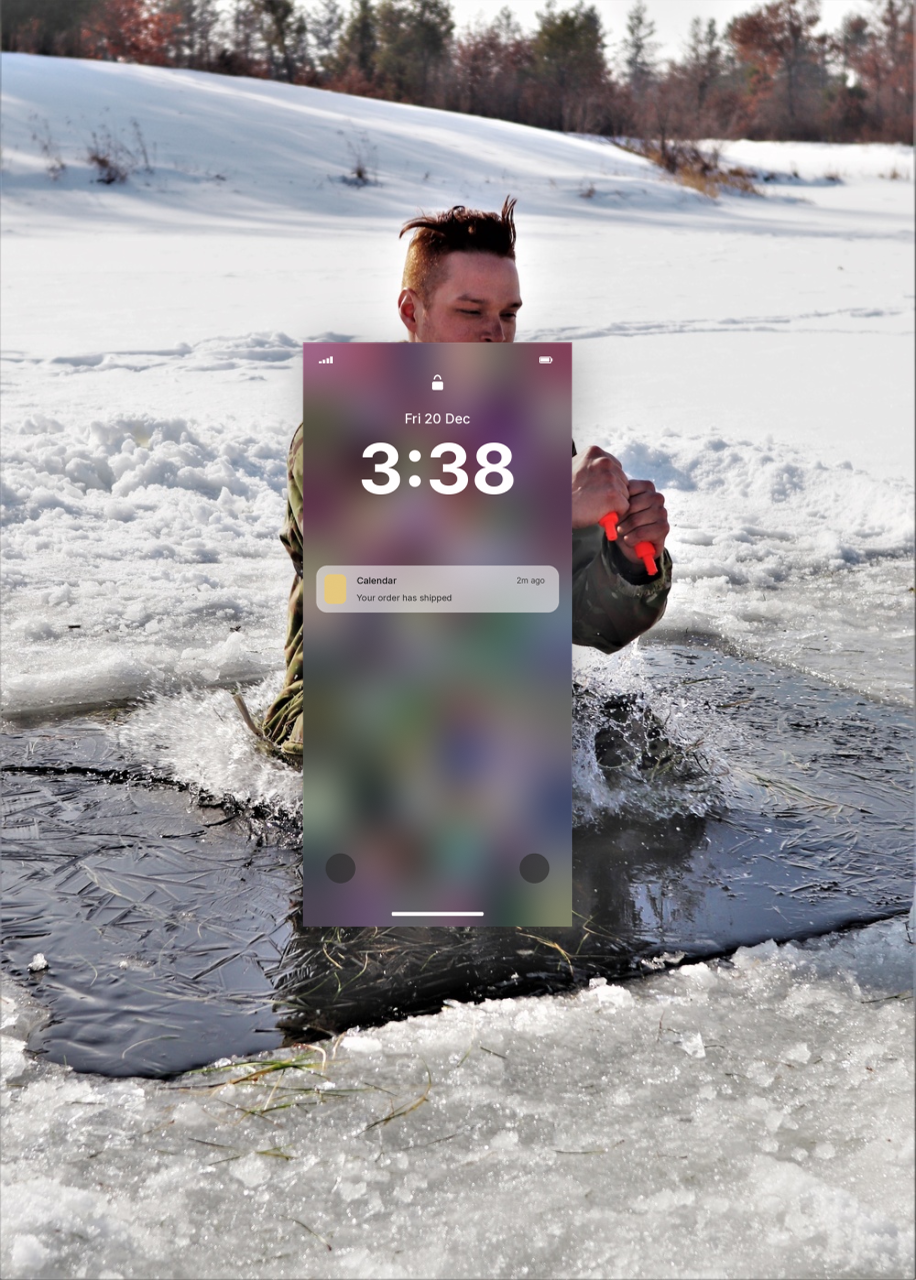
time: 3:38
